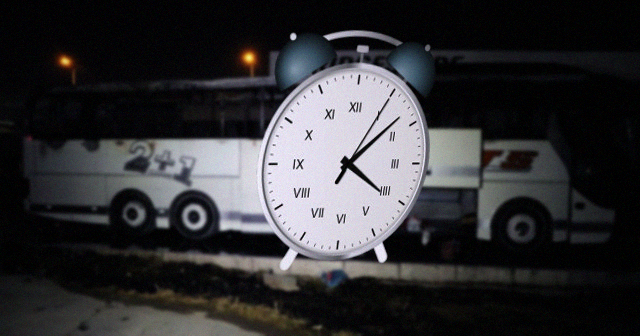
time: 4:08:05
